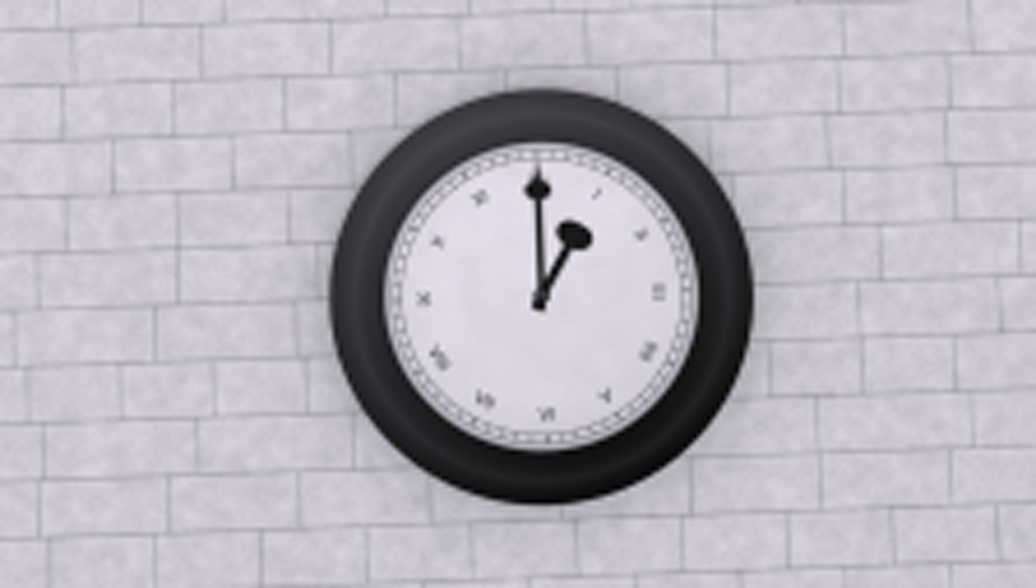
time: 1:00
